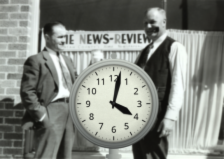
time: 4:02
